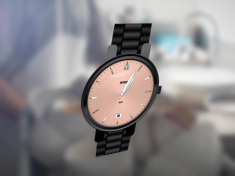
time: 1:04
